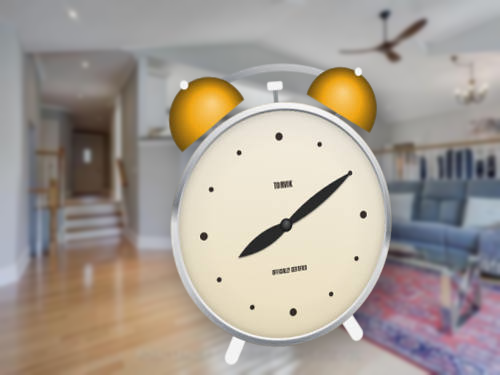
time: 8:10
